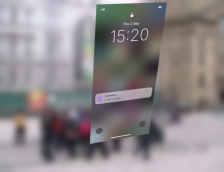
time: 15:20
